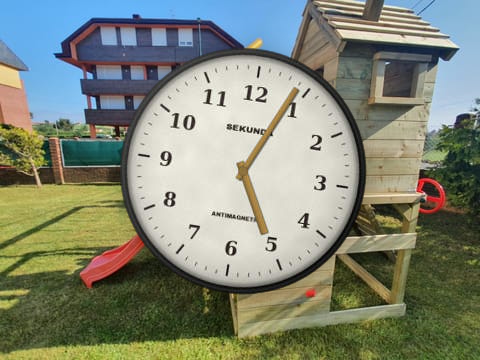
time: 5:04
